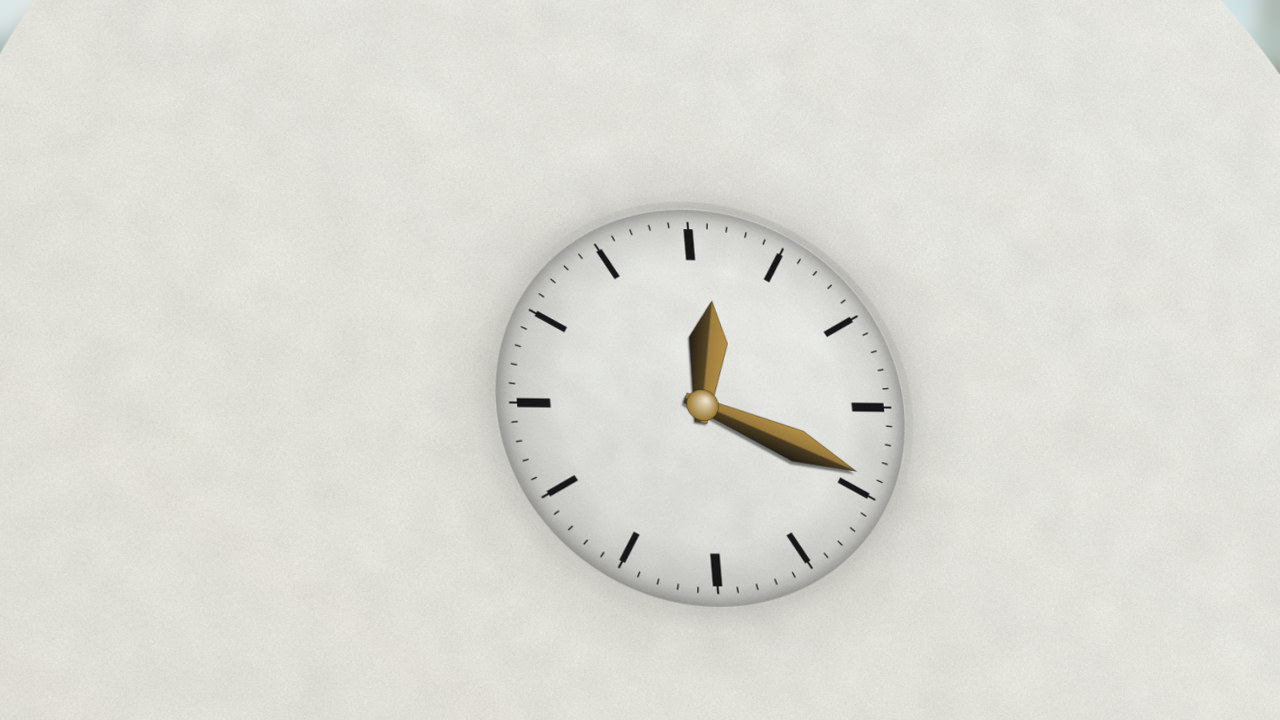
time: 12:19
